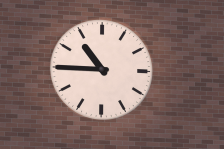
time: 10:45
